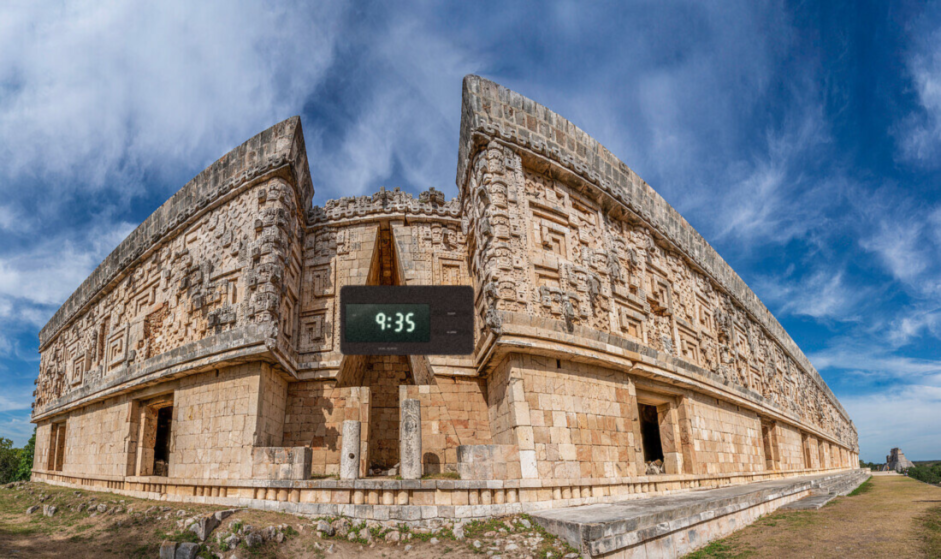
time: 9:35
